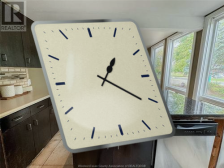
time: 1:21
